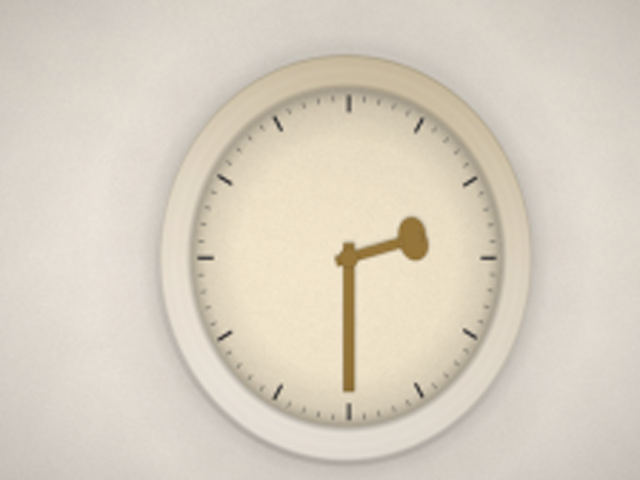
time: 2:30
